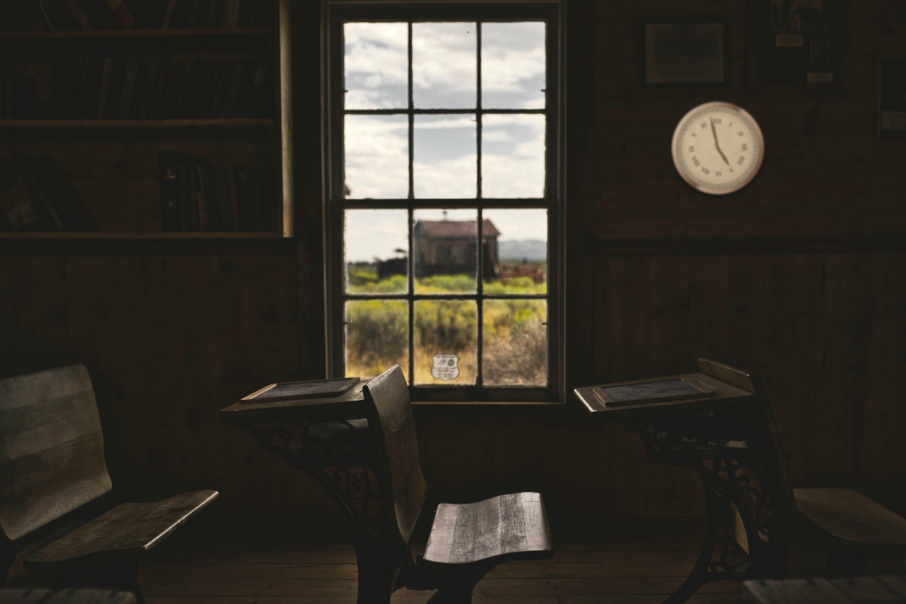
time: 4:58
